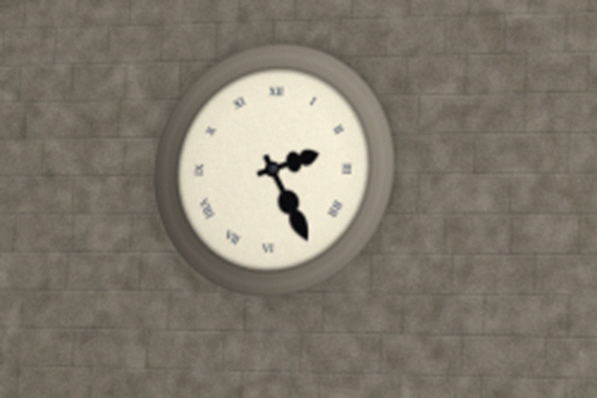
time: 2:25
